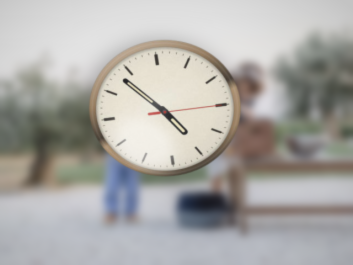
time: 4:53:15
